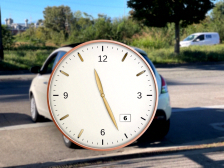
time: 11:26
